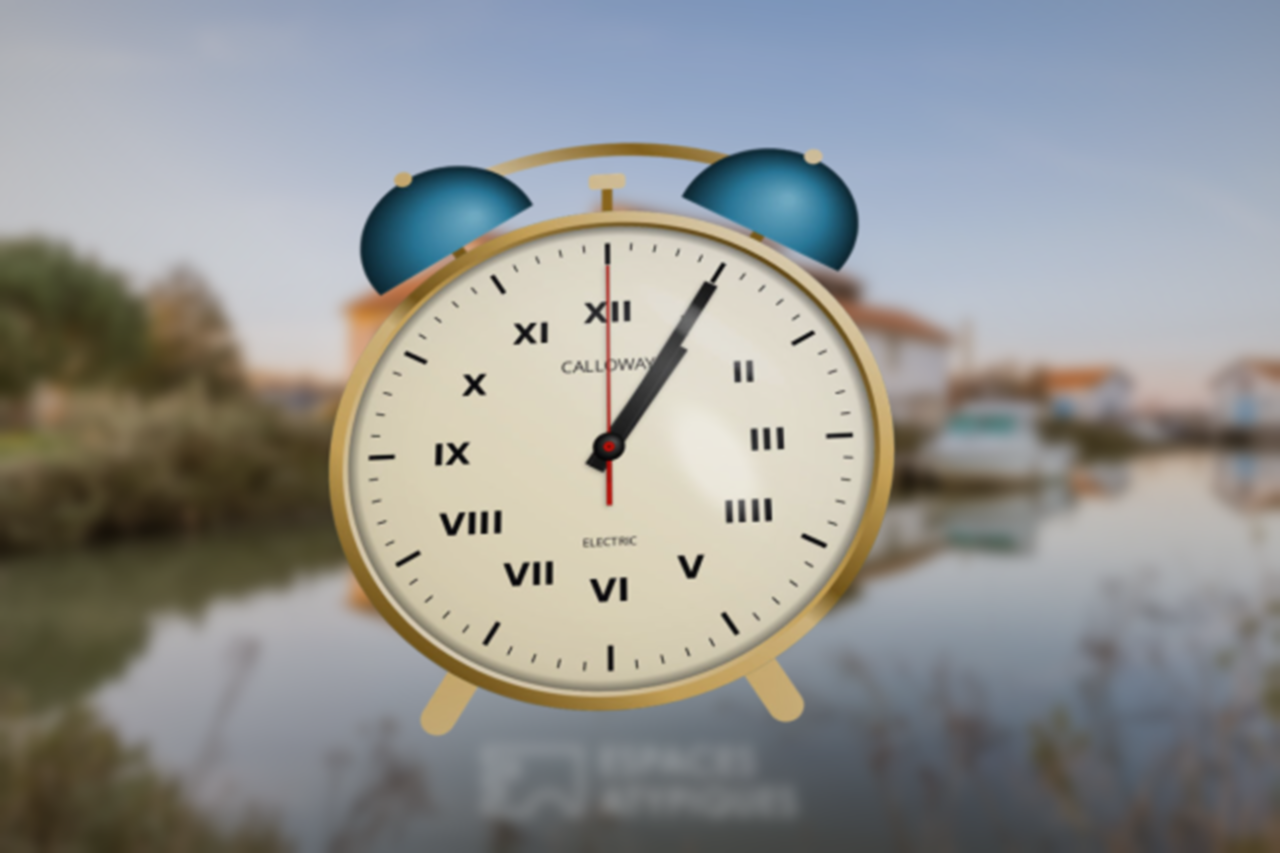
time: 1:05:00
